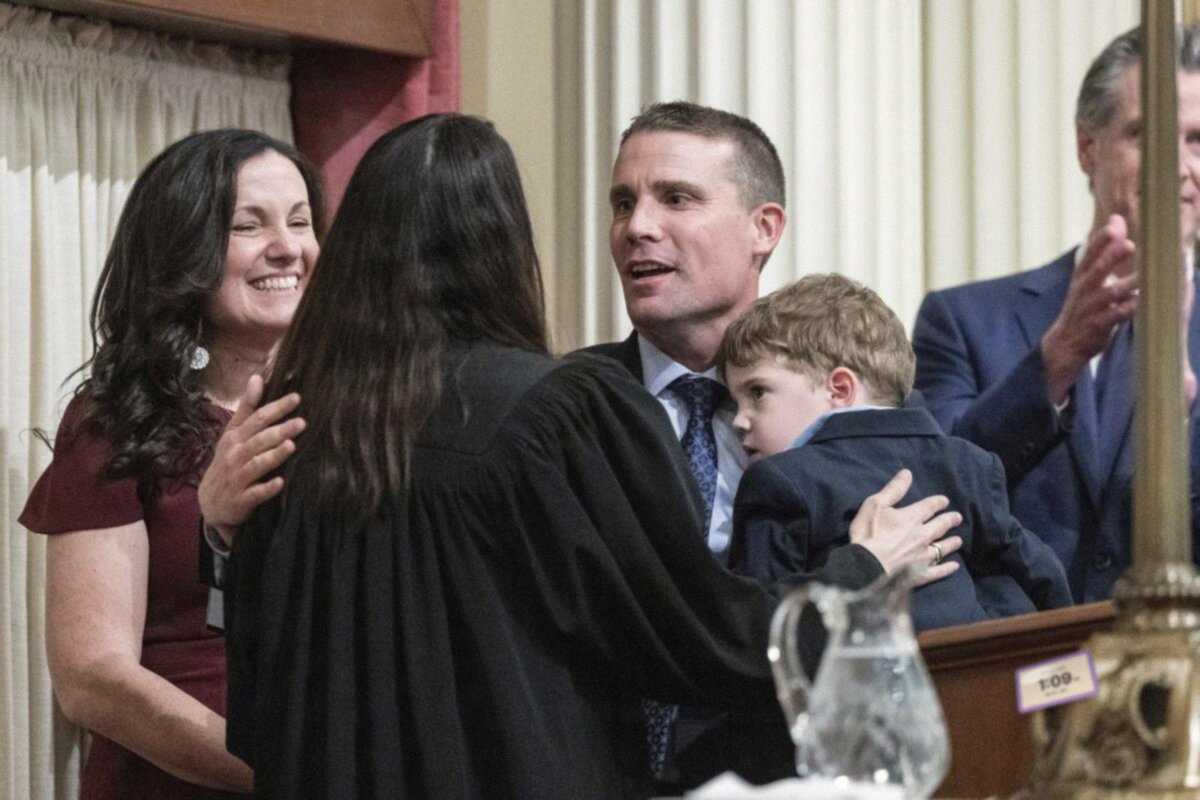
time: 1:09
